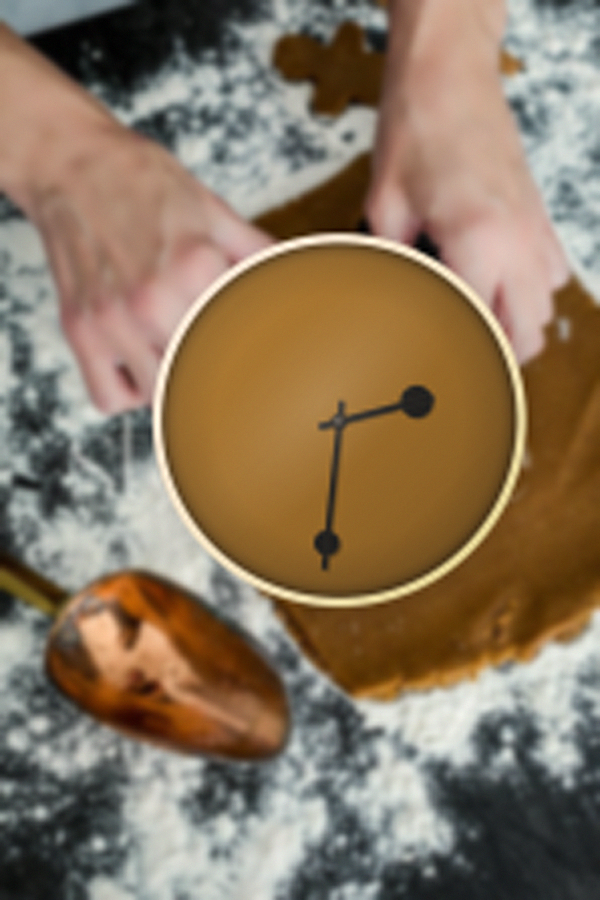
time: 2:31
